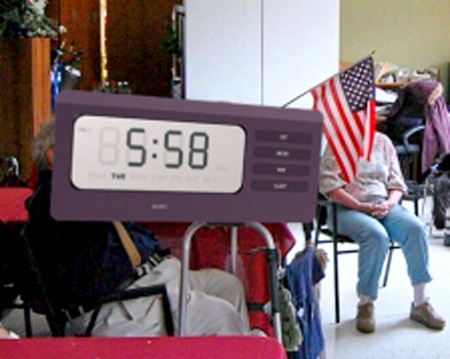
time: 5:58
